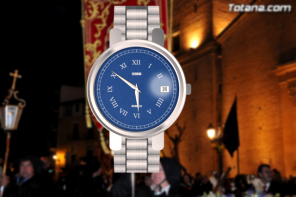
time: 5:51
